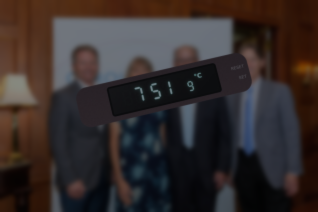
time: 7:51
